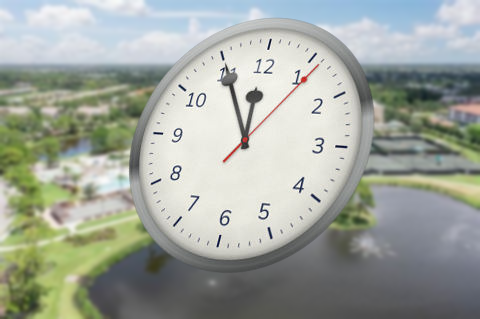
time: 11:55:06
